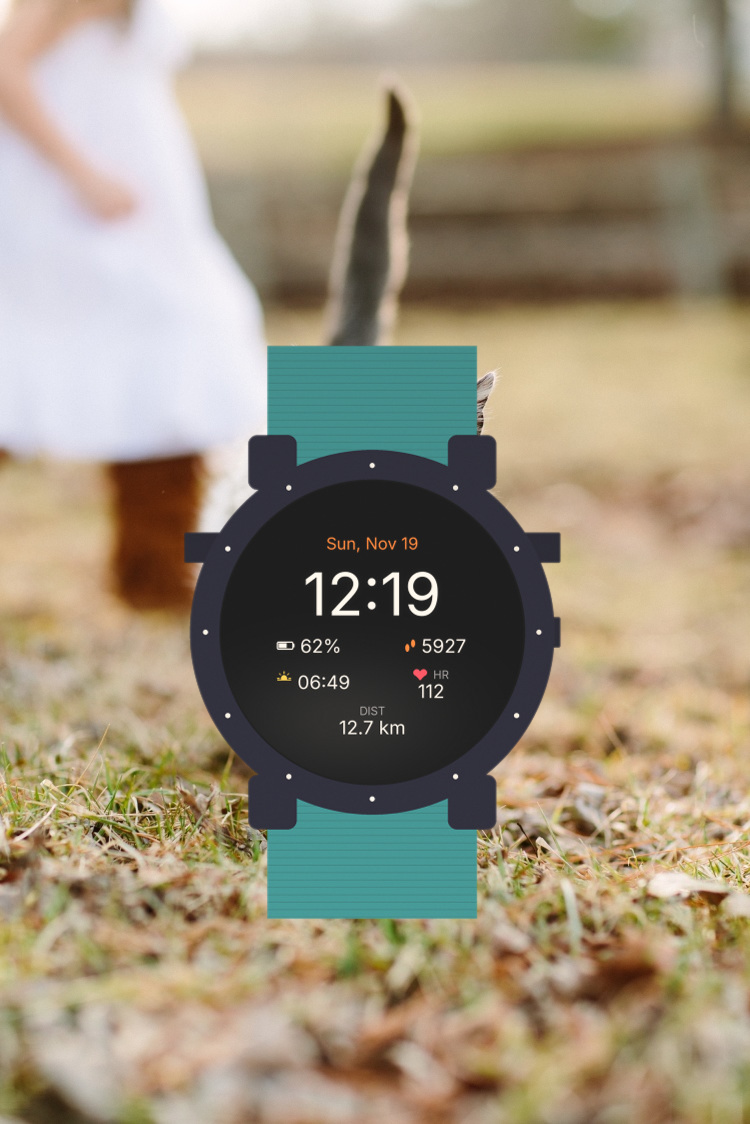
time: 12:19
